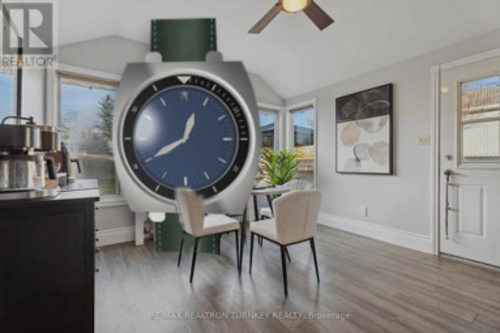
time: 12:40
